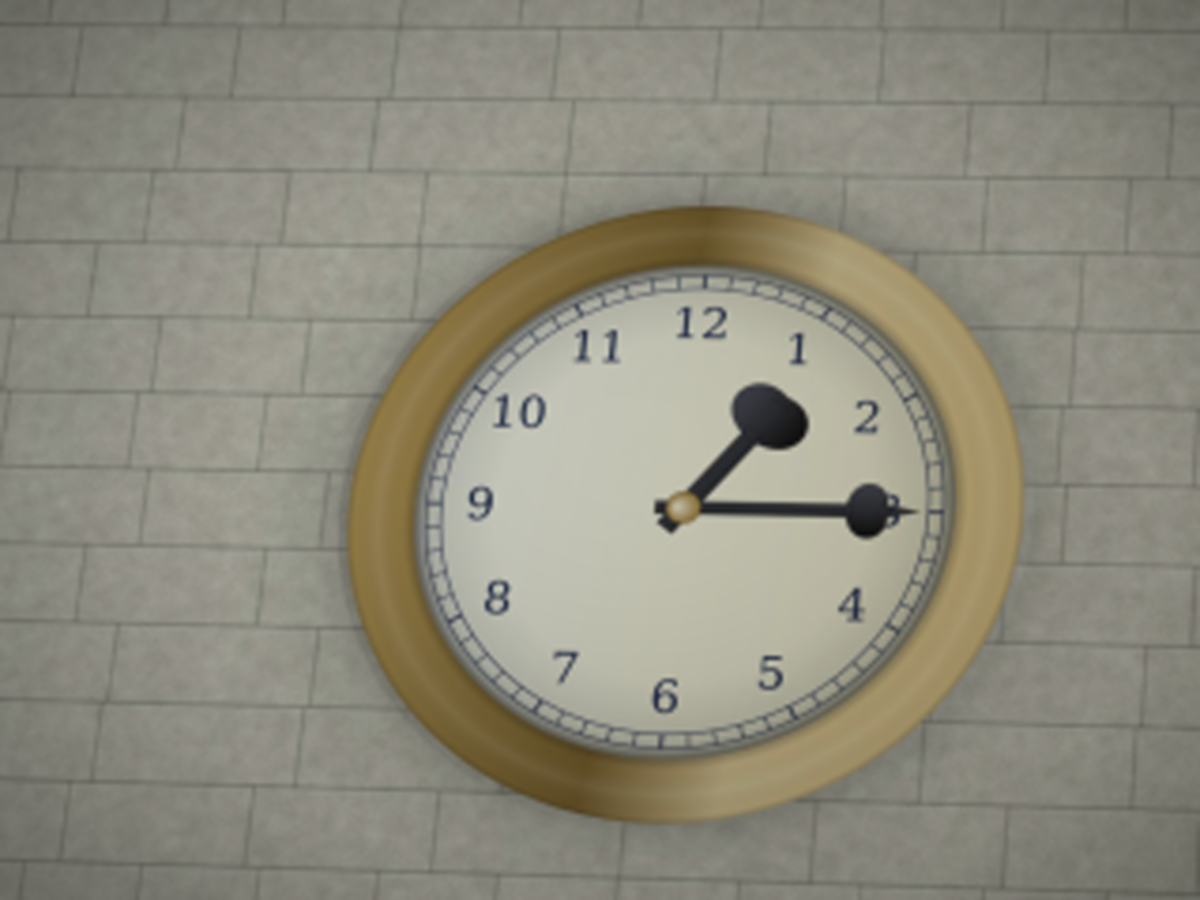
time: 1:15
